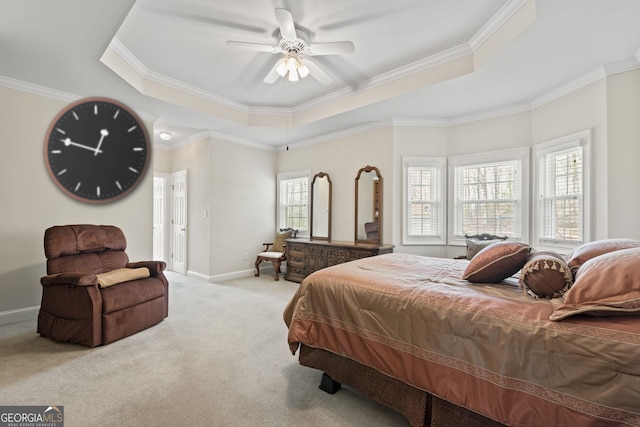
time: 12:48
